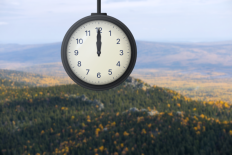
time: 12:00
